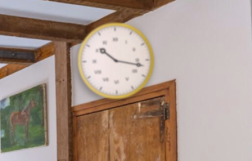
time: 10:17
